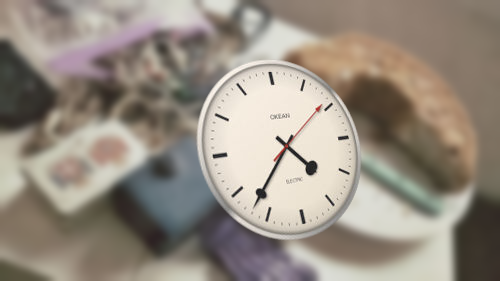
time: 4:37:09
